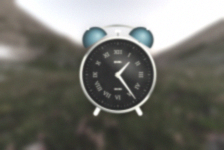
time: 1:24
